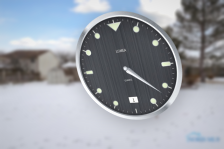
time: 4:22
